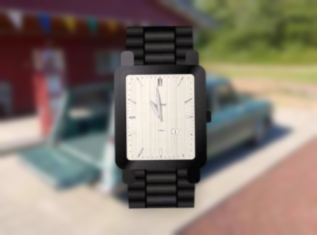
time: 10:59
